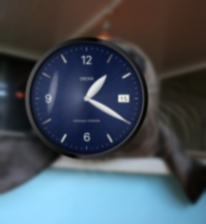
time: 1:20
